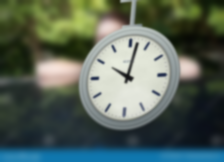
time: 10:02
